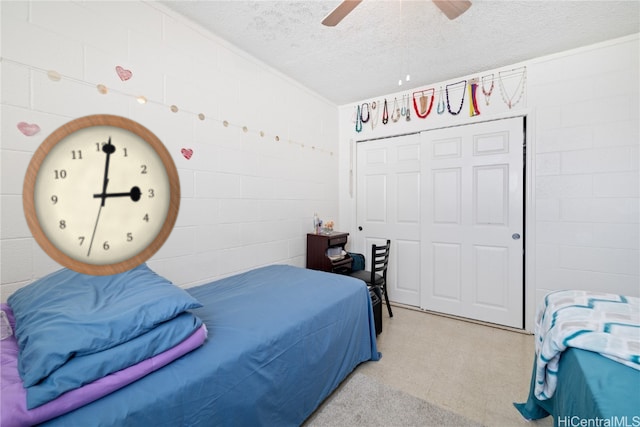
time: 3:01:33
